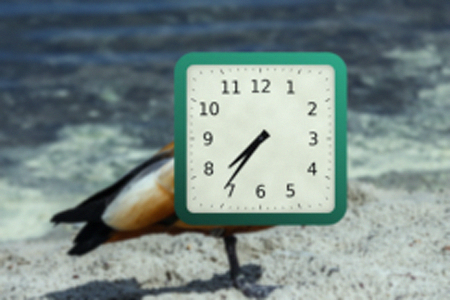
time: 7:36
